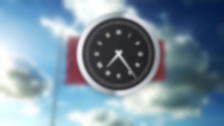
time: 7:24
